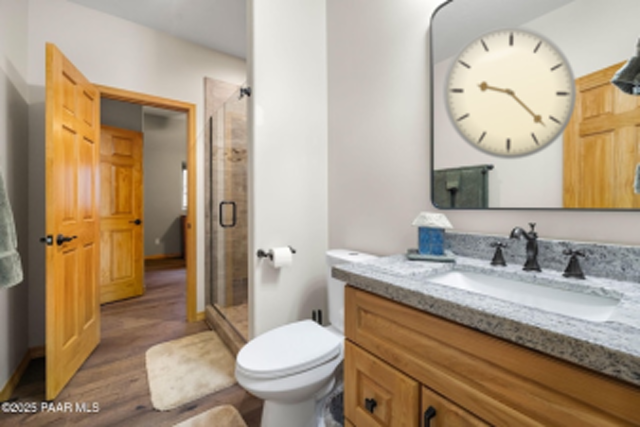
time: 9:22
